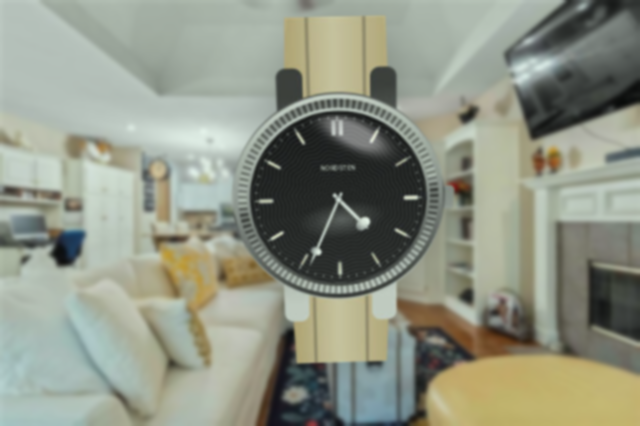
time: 4:34
